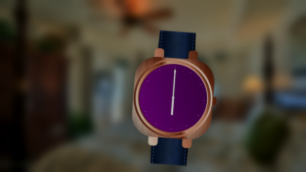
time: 6:00
